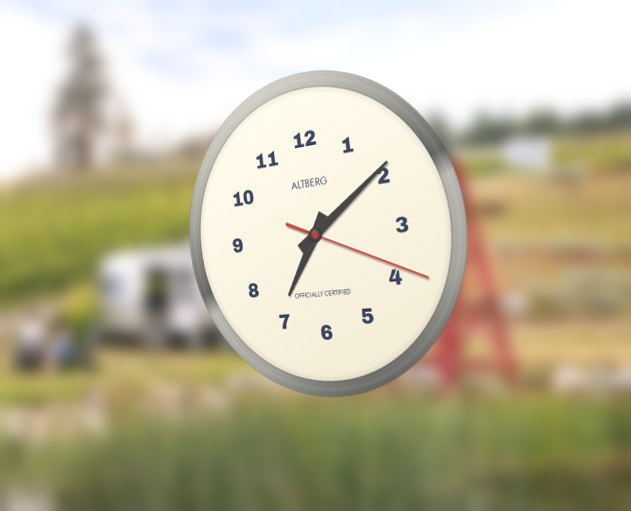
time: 7:09:19
